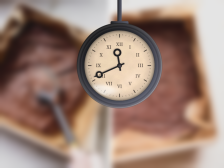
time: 11:41
